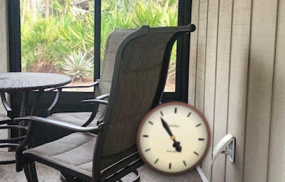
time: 4:54
